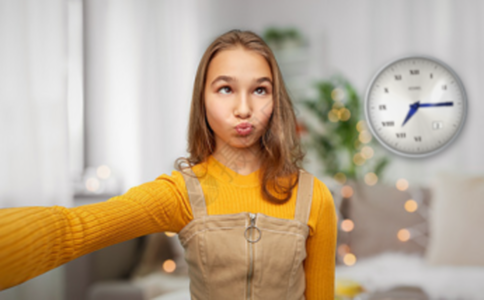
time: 7:15
